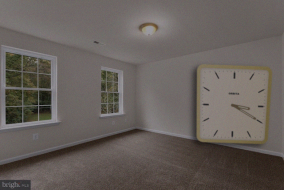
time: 3:20
